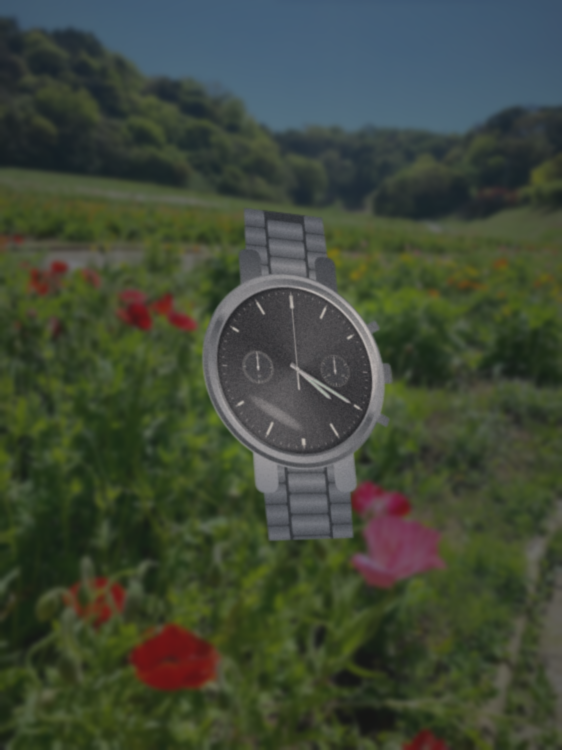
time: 4:20
